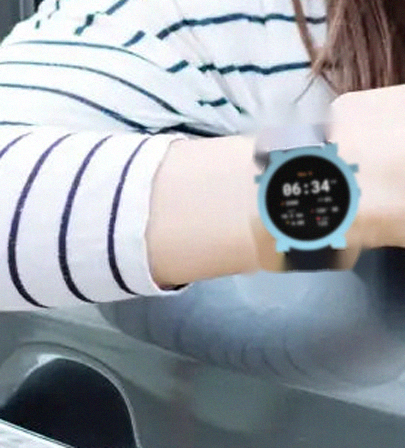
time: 6:34
